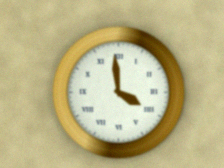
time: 3:59
